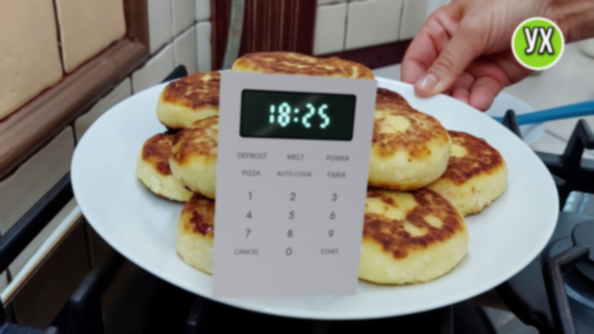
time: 18:25
